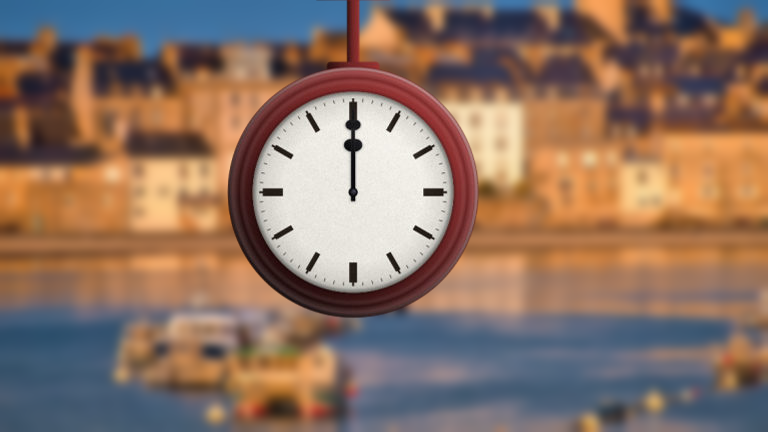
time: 12:00
